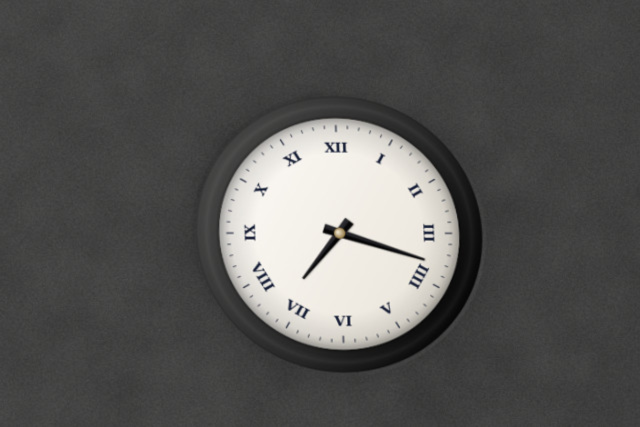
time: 7:18
